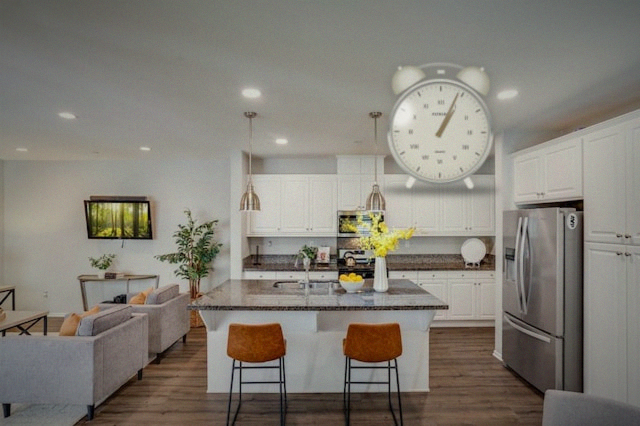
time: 1:04
